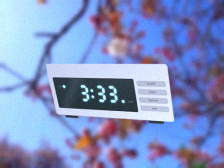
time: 3:33
